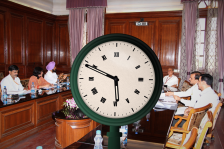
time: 5:49
